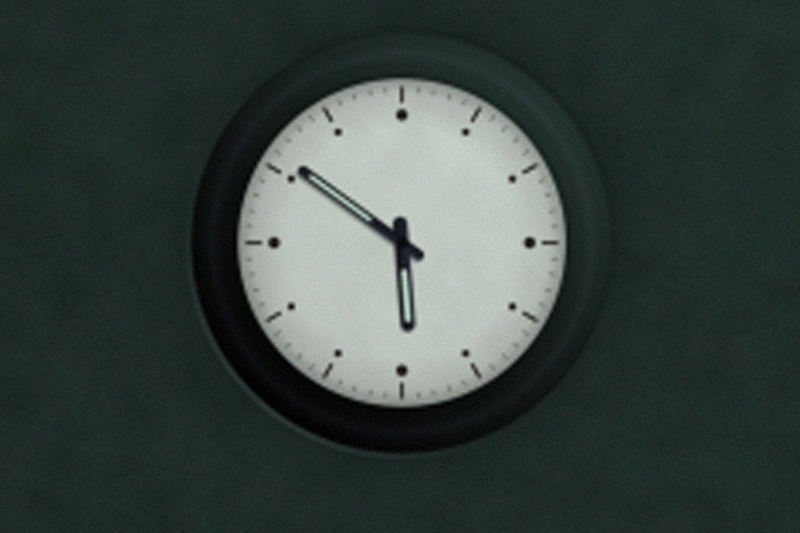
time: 5:51
